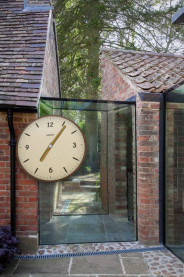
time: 7:06
